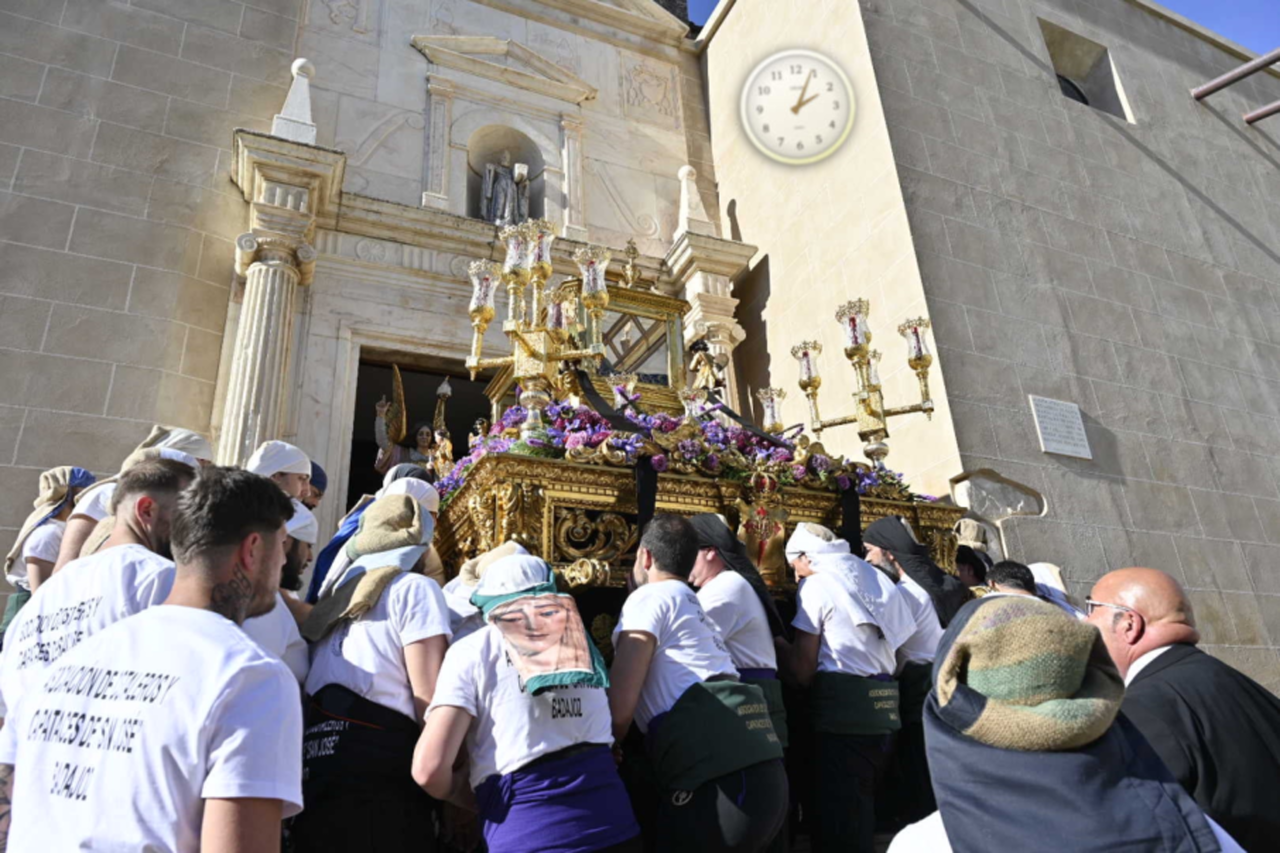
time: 2:04
